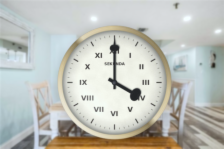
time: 4:00
